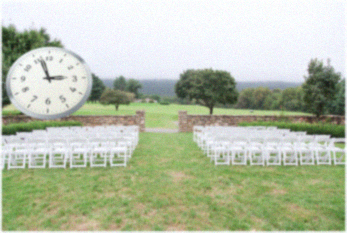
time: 2:57
